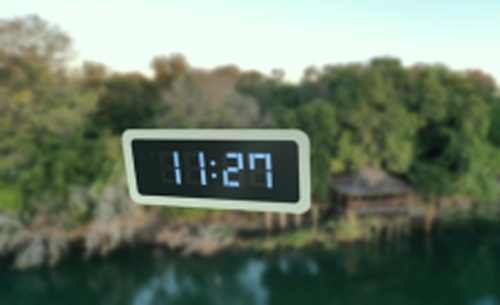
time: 11:27
